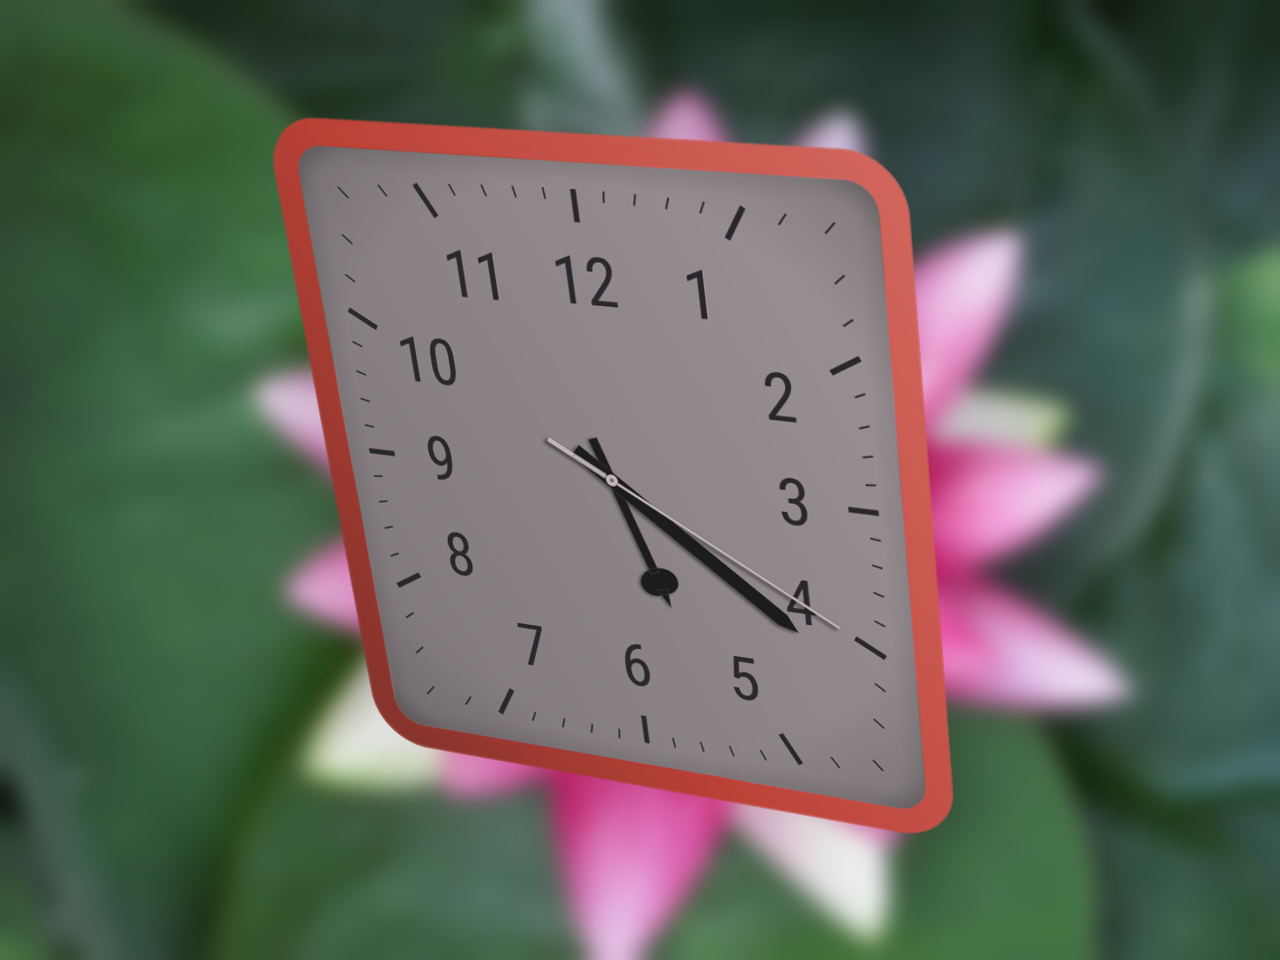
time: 5:21:20
